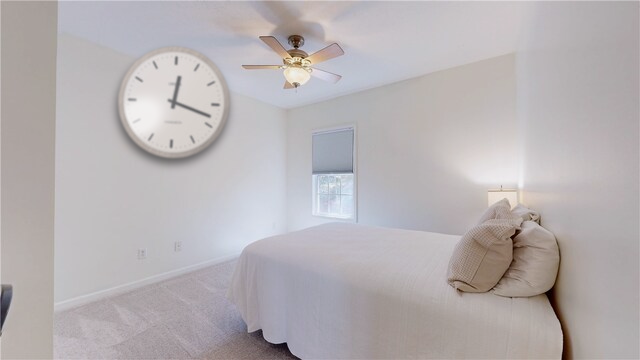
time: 12:18
